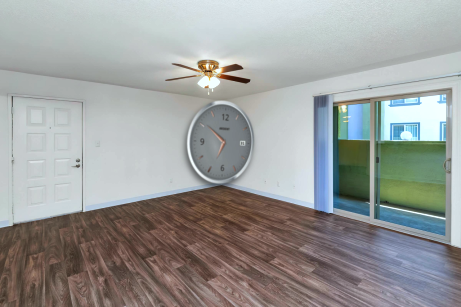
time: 6:51
